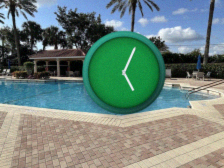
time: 5:04
